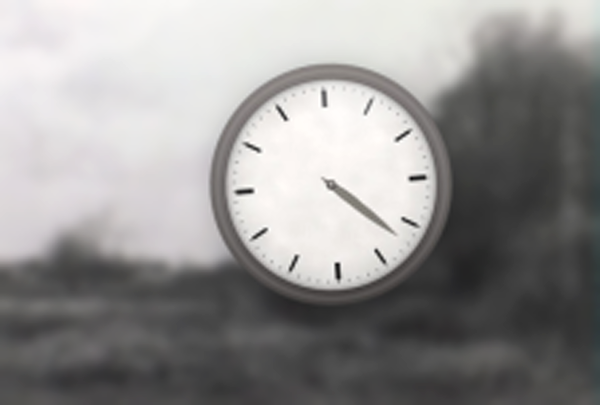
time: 4:22
